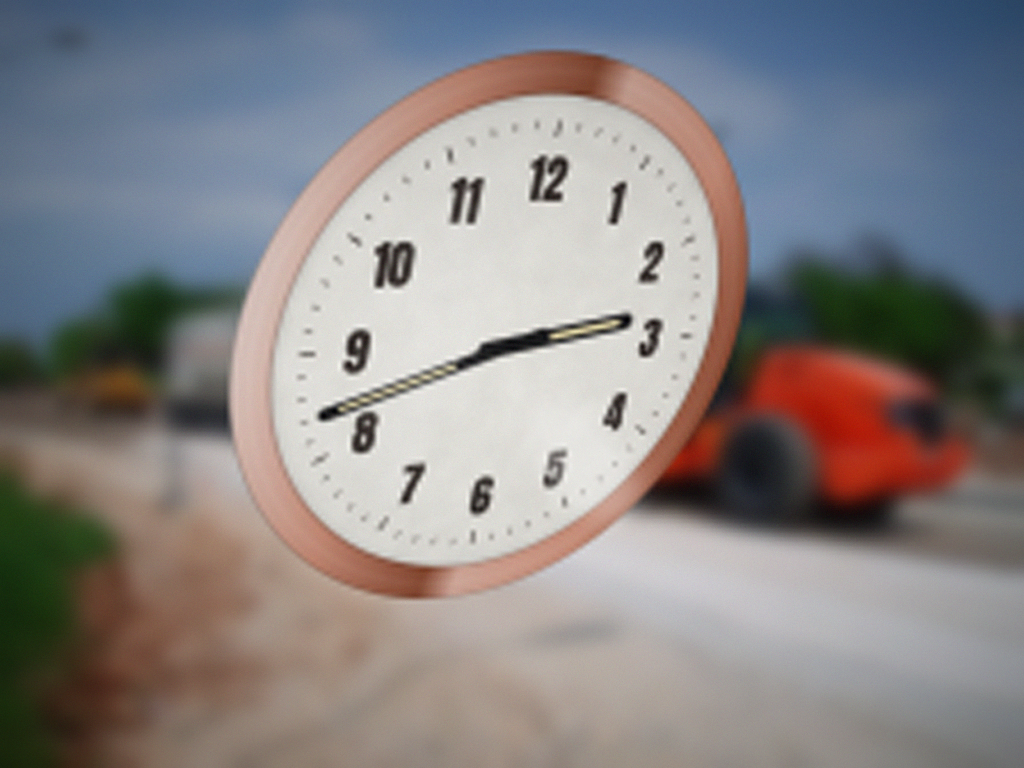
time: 2:42
